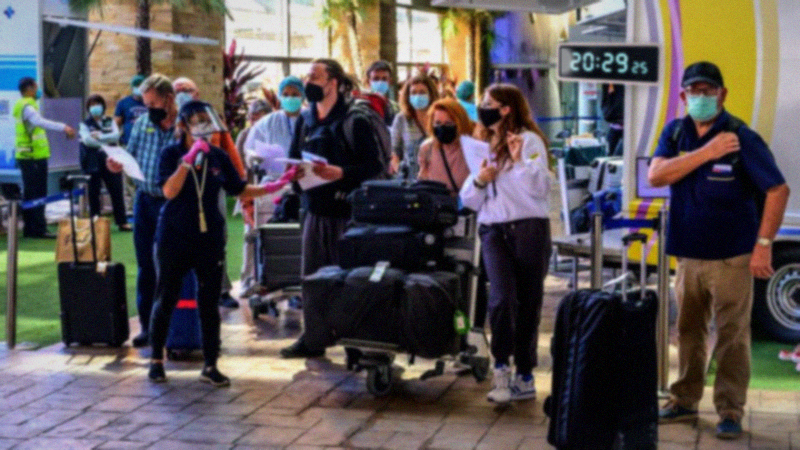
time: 20:29
